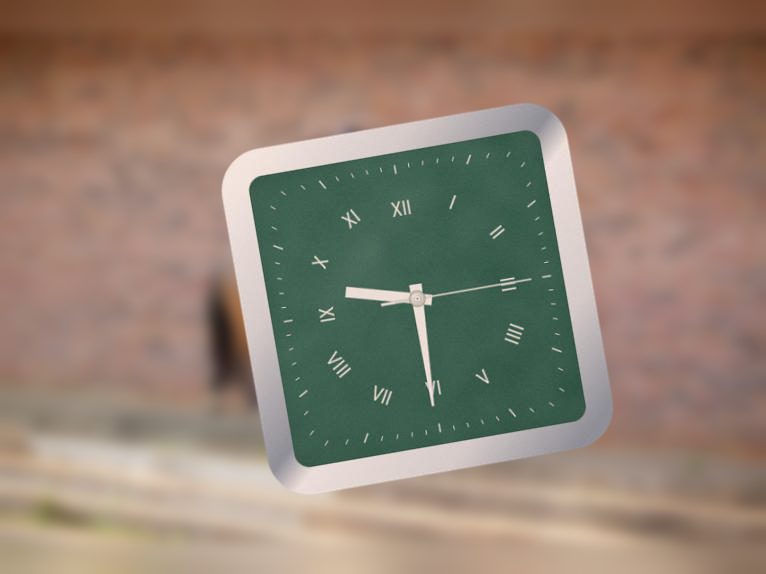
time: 9:30:15
